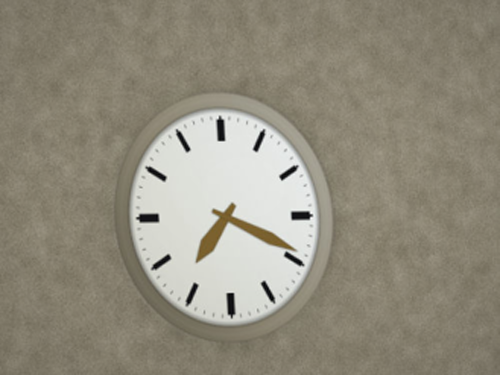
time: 7:19
